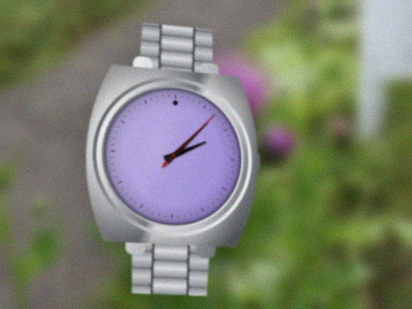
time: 2:07:07
